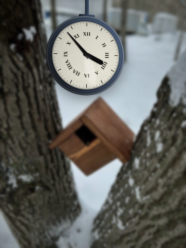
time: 3:53
